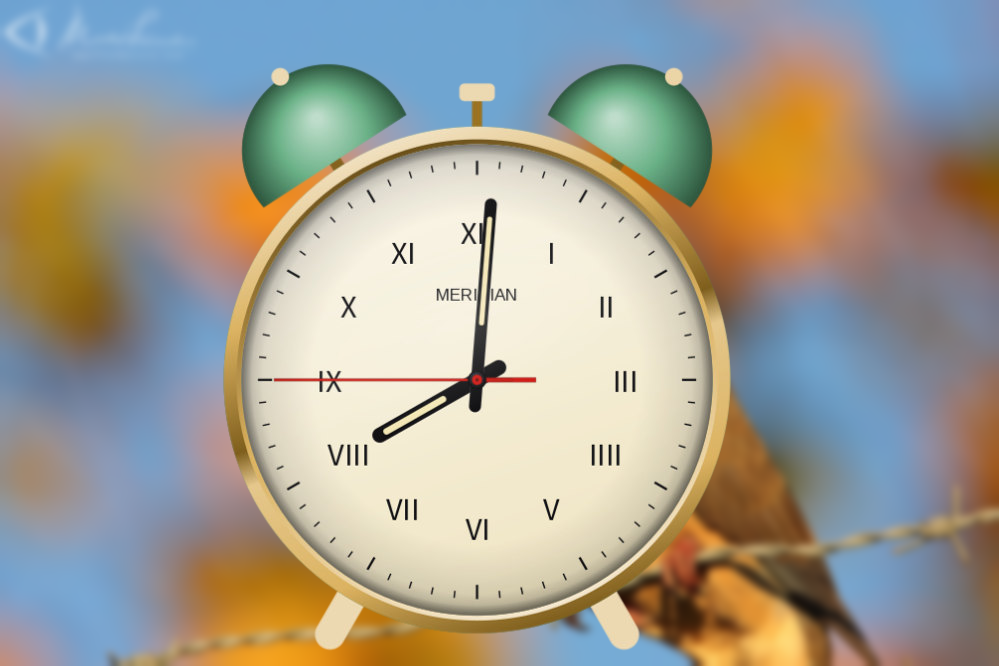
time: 8:00:45
